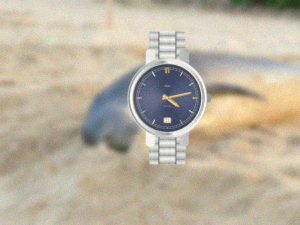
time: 4:13
